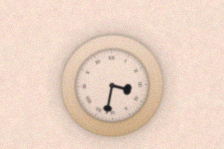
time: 3:32
